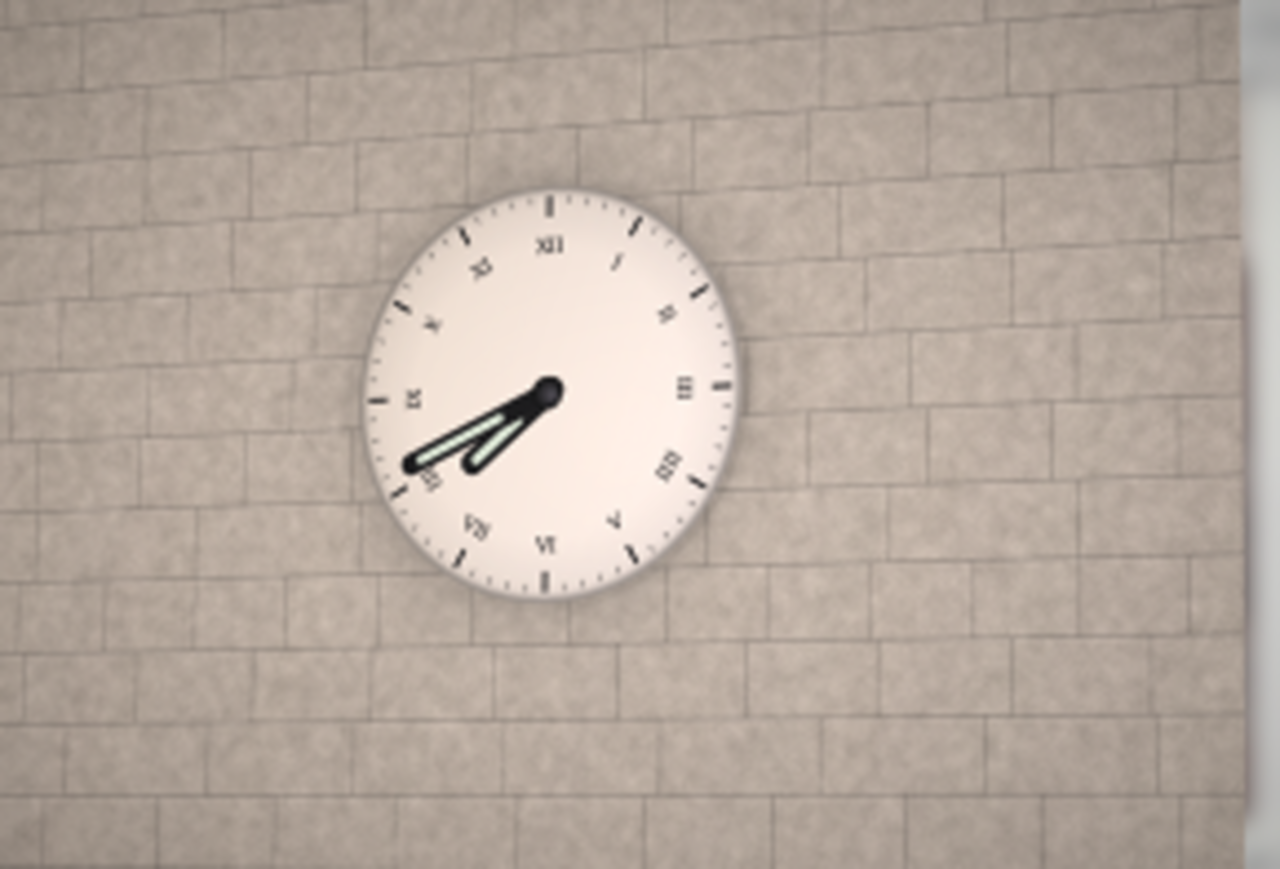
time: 7:41
